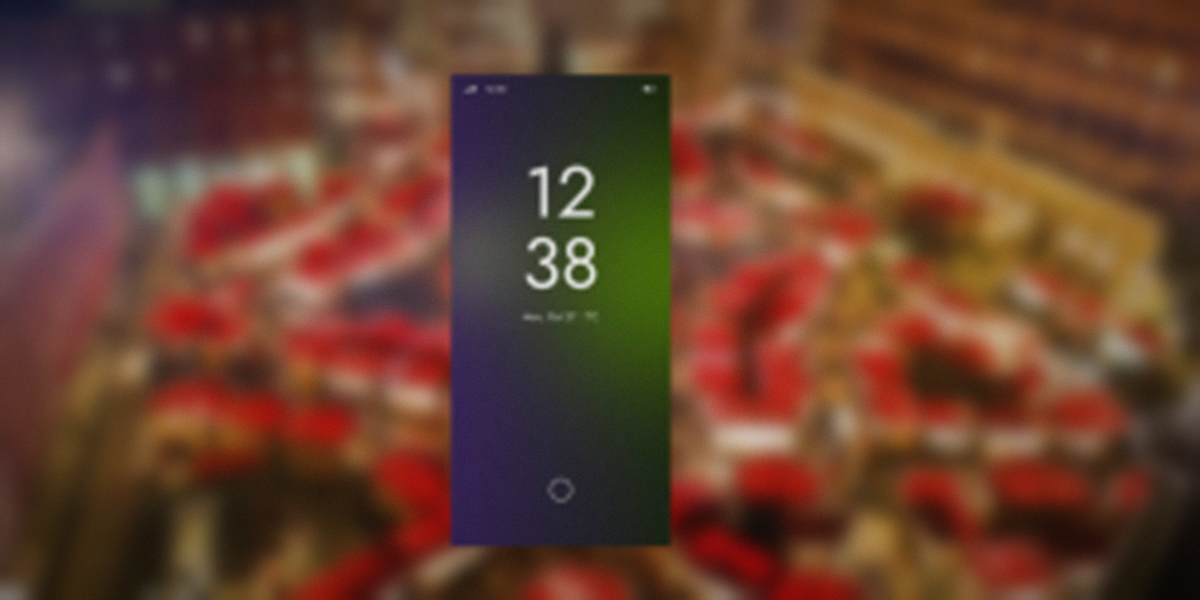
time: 12:38
